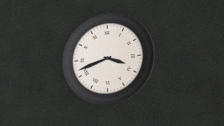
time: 3:42
